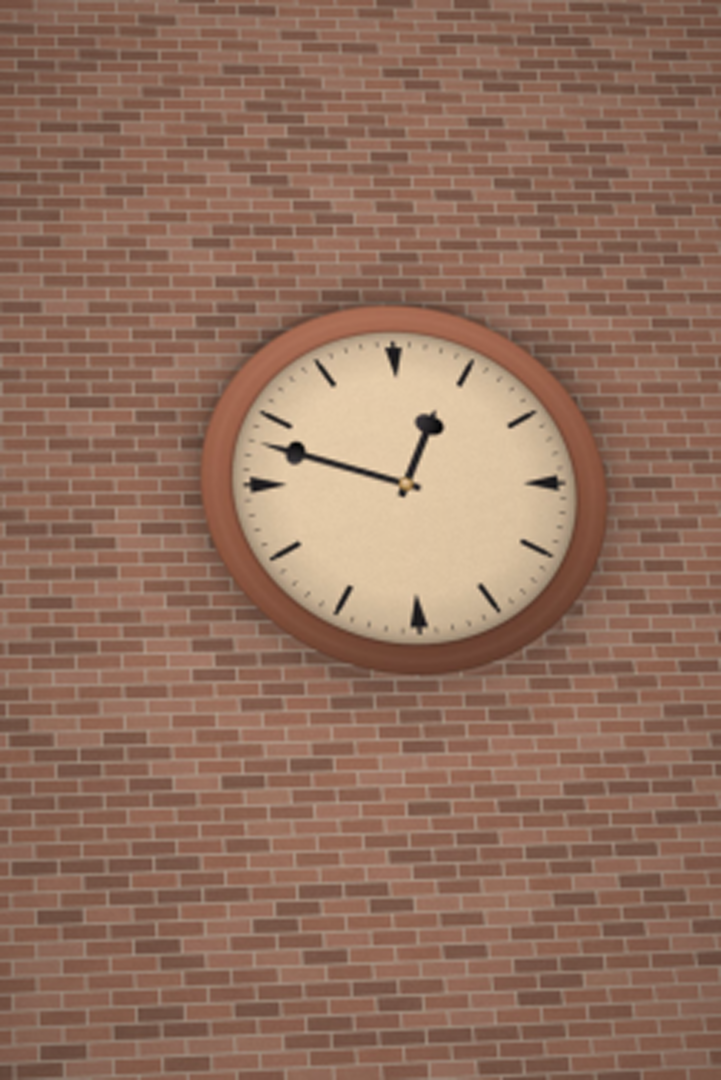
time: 12:48
